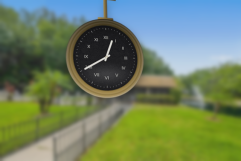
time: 12:40
